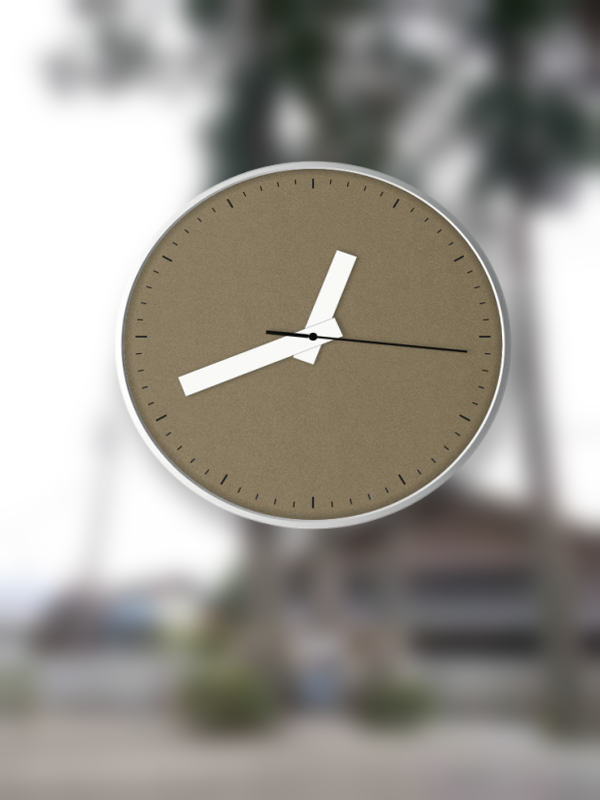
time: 12:41:16
